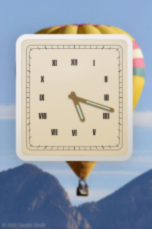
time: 5:18
